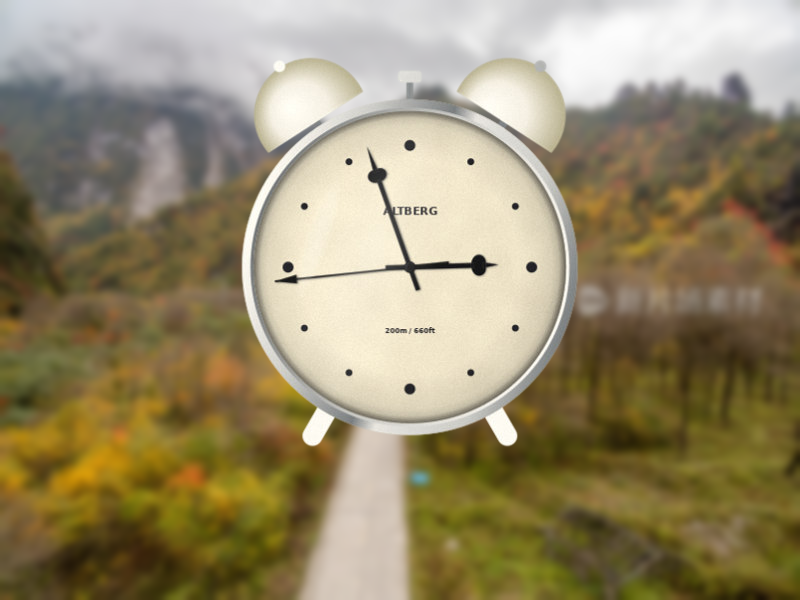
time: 2:56:44
